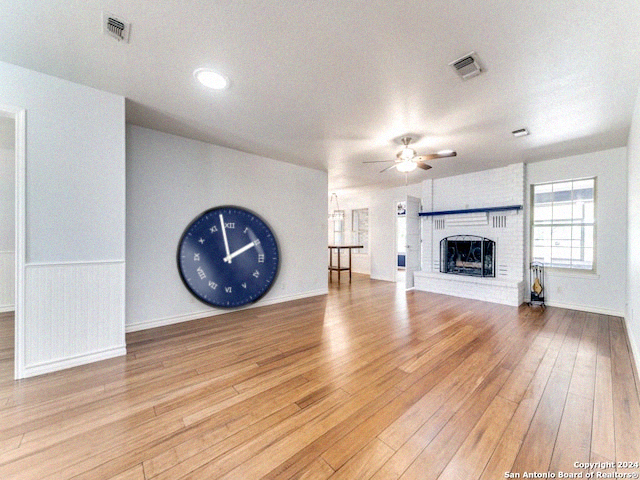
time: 1:58
